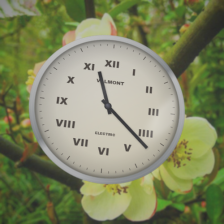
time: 11:22
